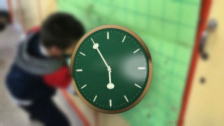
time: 5:55
